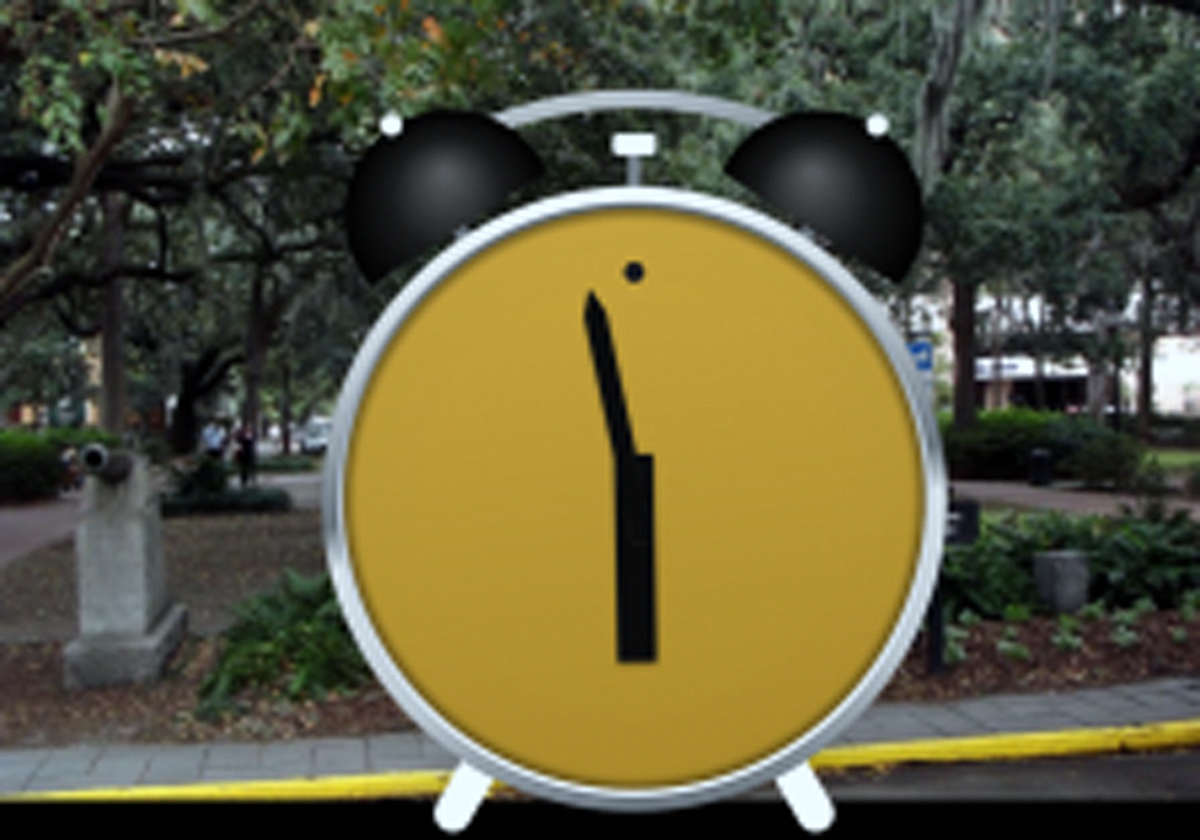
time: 5:58
